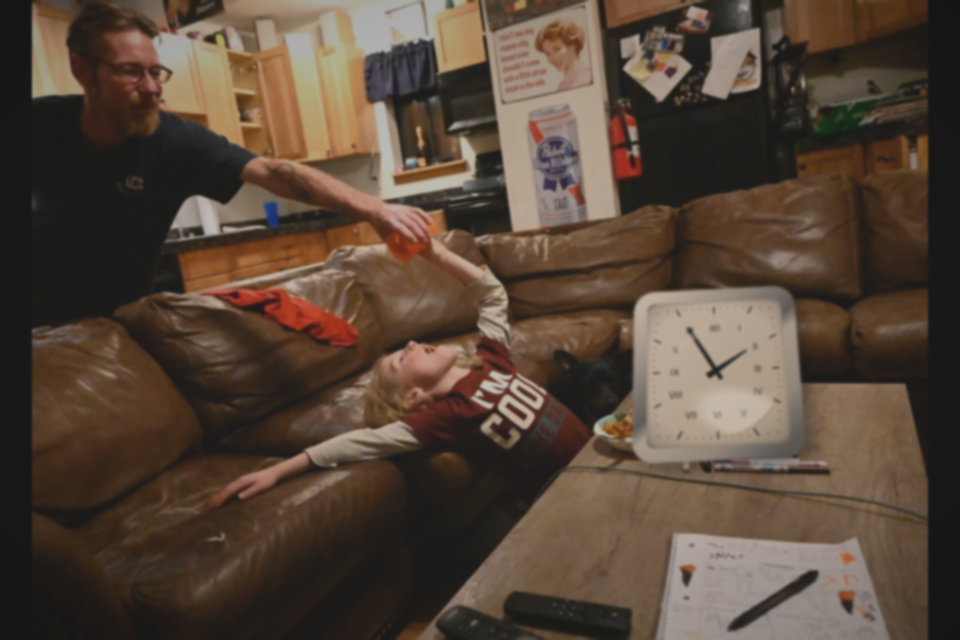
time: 1:55
